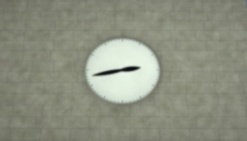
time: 2:43
